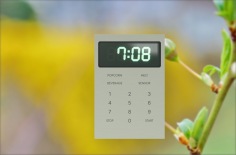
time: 7:08
